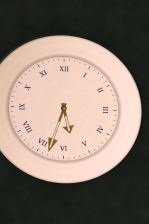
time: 5:33
